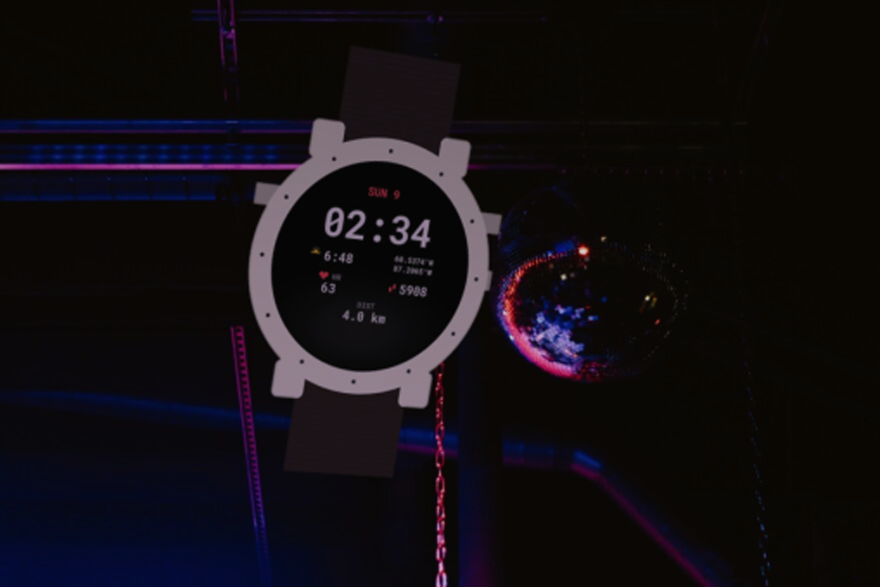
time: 2:34
